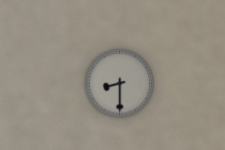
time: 8:30
